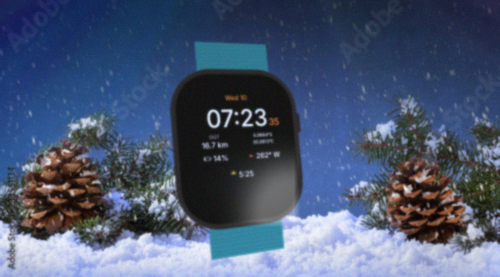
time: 7:23
